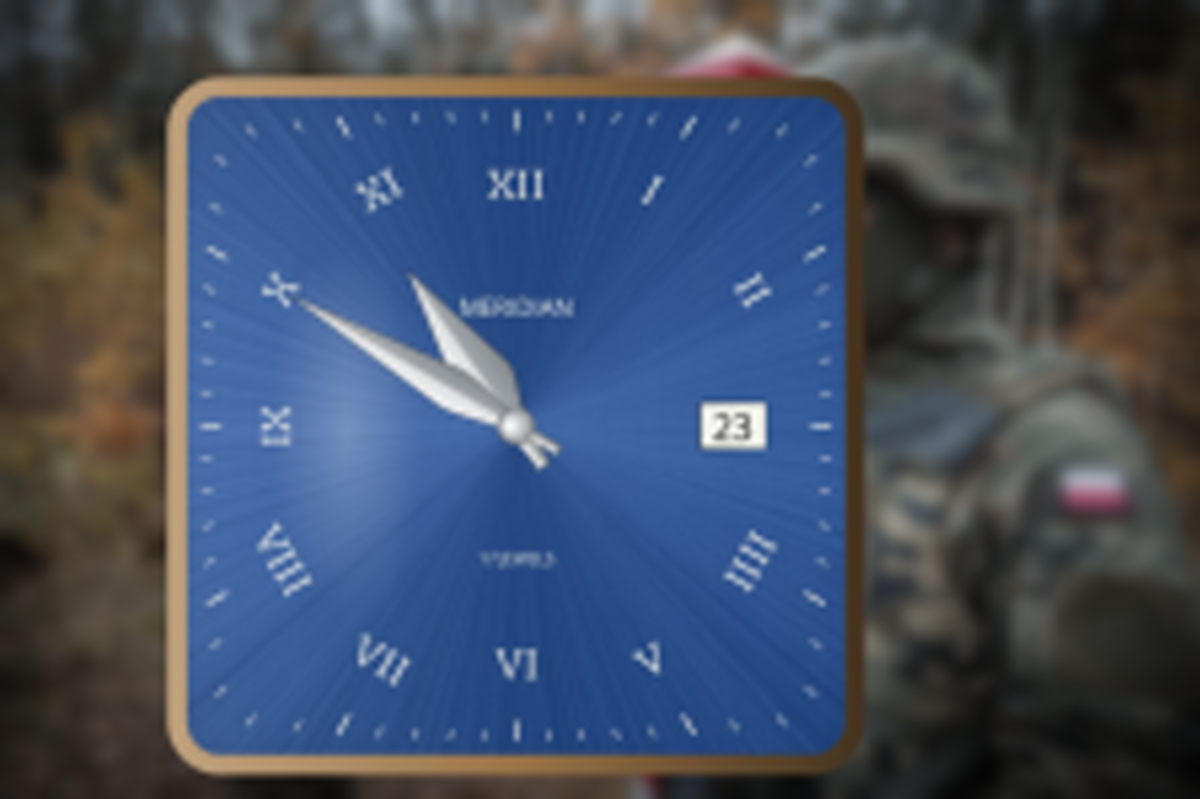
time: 10:50
